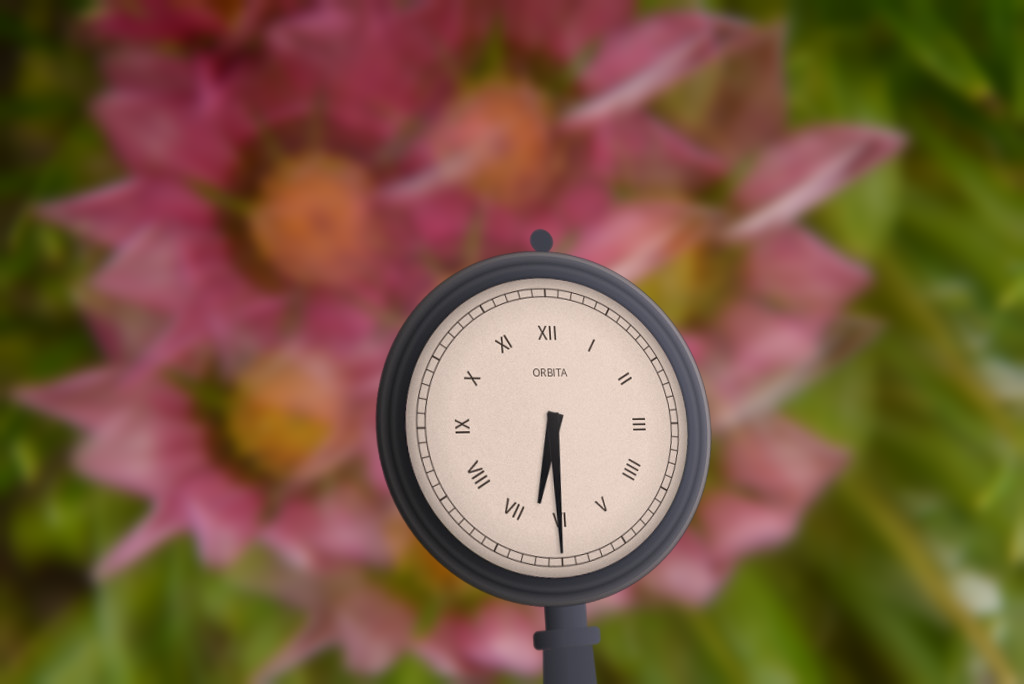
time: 6:30
